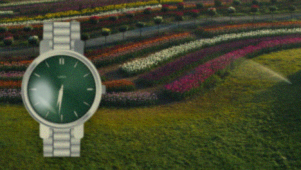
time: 6:31
